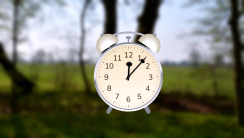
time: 12:07
